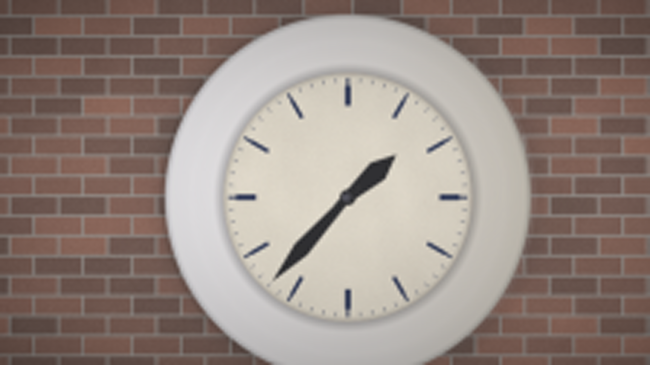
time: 1:37
